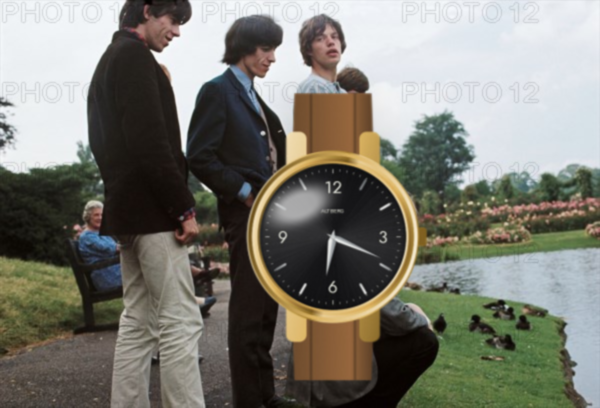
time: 6:19
